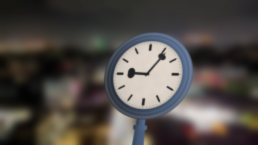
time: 9:06
